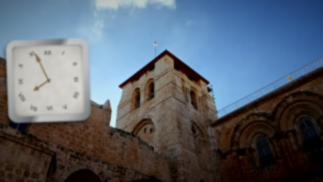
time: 7:56
